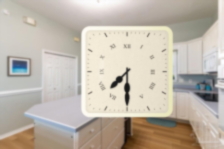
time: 7:30
